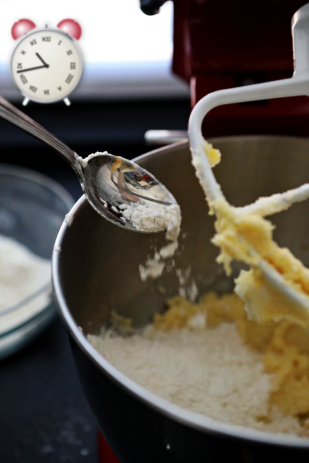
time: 10:43
